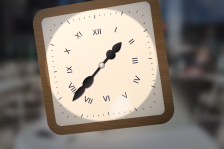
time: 1:38
